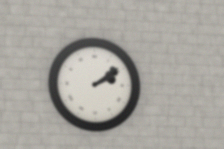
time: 2:09
